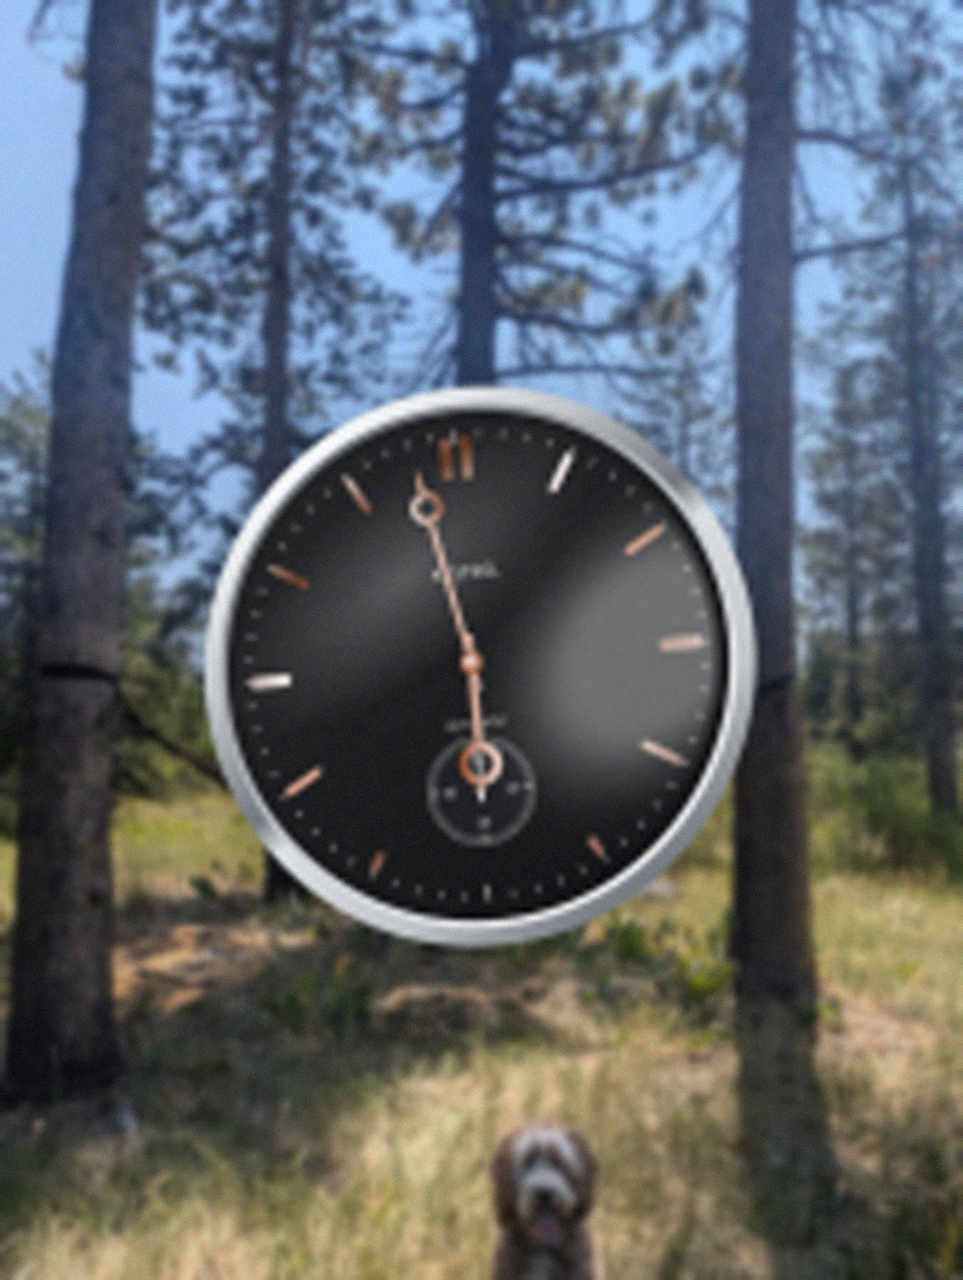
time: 5:58
